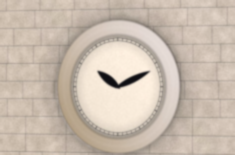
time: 10:11
